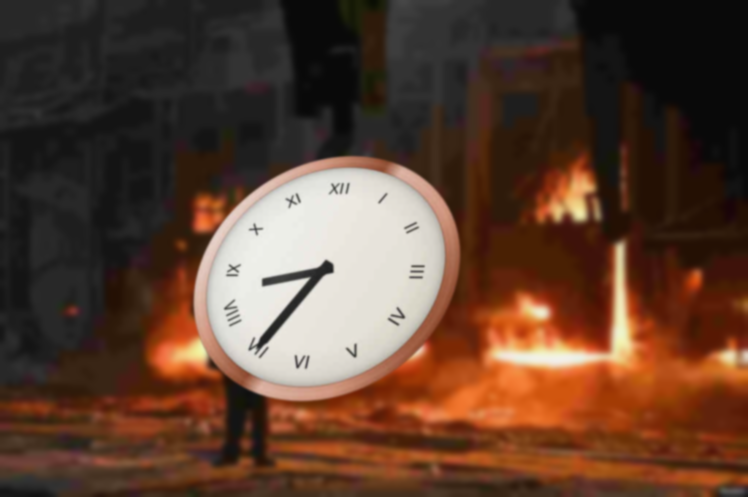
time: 8:35
